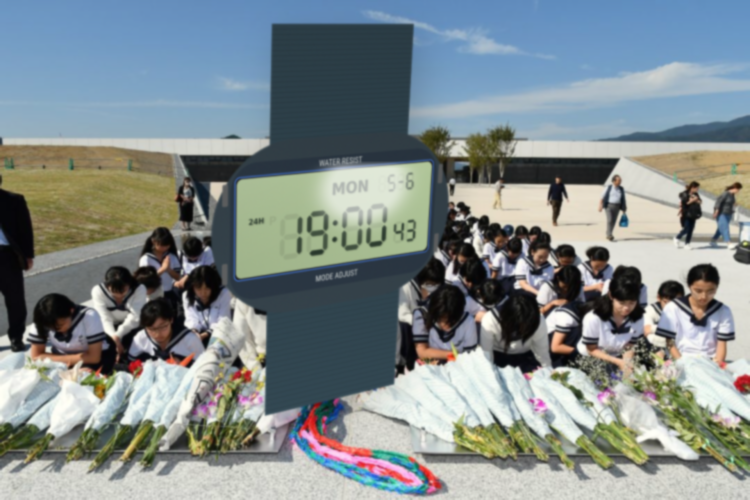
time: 19:00:43
